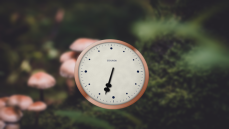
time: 6:33
